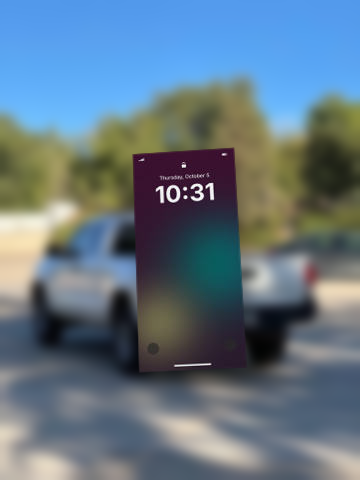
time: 10:31
